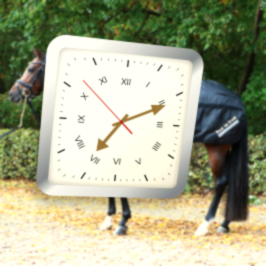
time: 7:10:52
